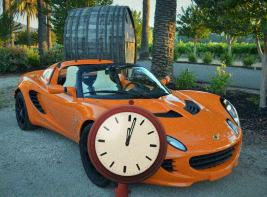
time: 12:02
